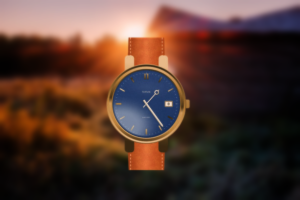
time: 1:24
